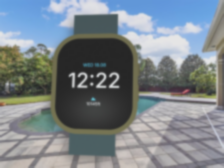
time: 12:22
